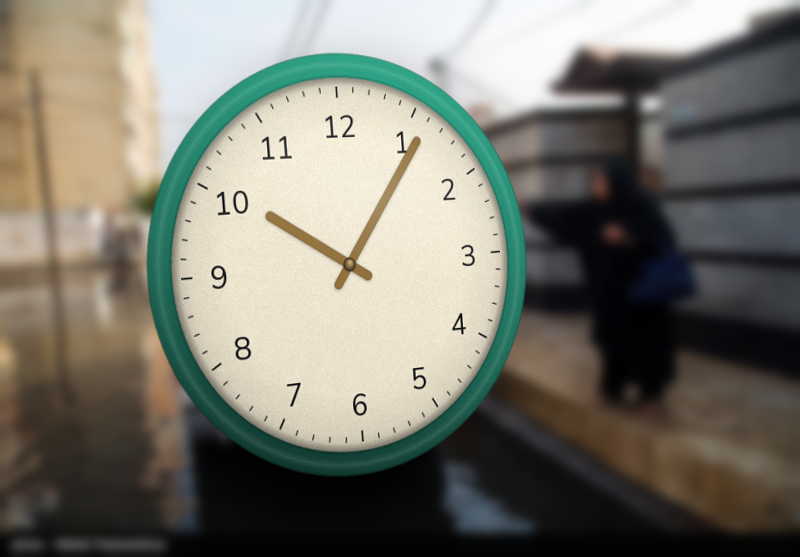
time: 10:06
